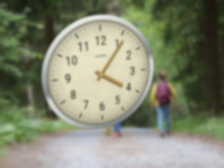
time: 4:06
